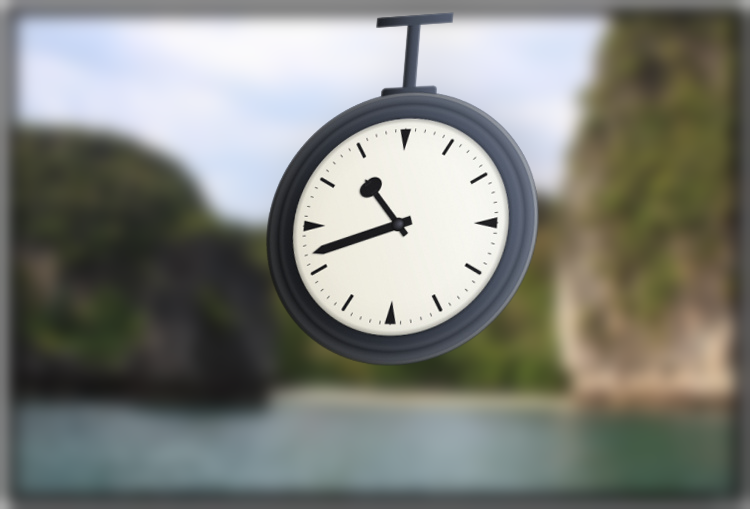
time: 10:42
